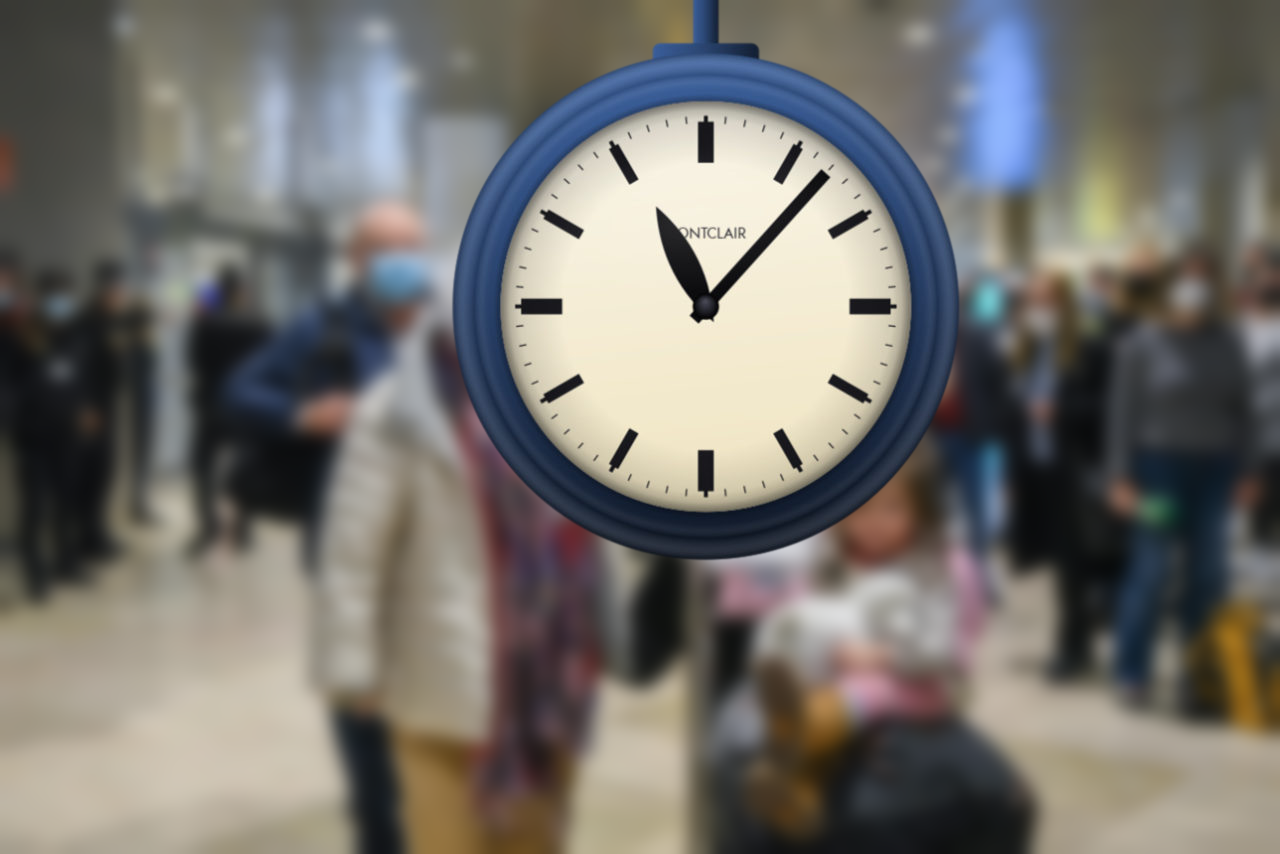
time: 11:07
